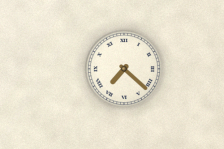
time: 7:22
